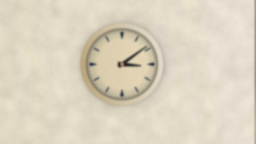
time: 3:09
